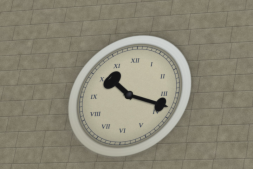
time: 10:18
